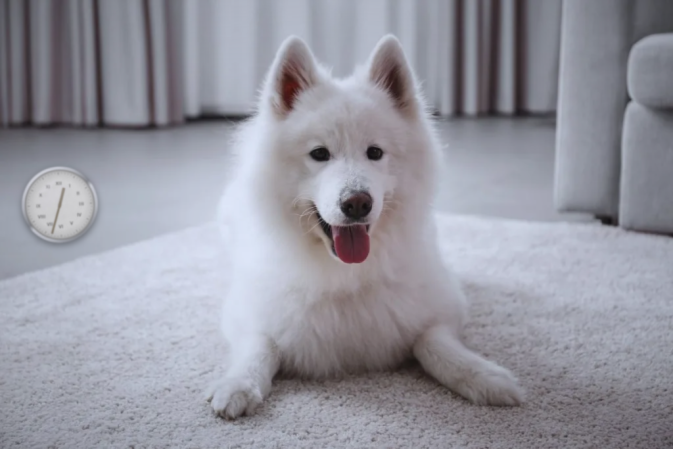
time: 12:33
